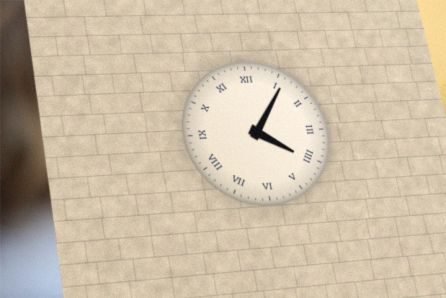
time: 4:06
